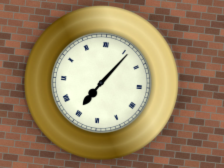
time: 7:06
